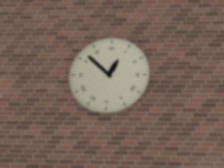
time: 12:52
